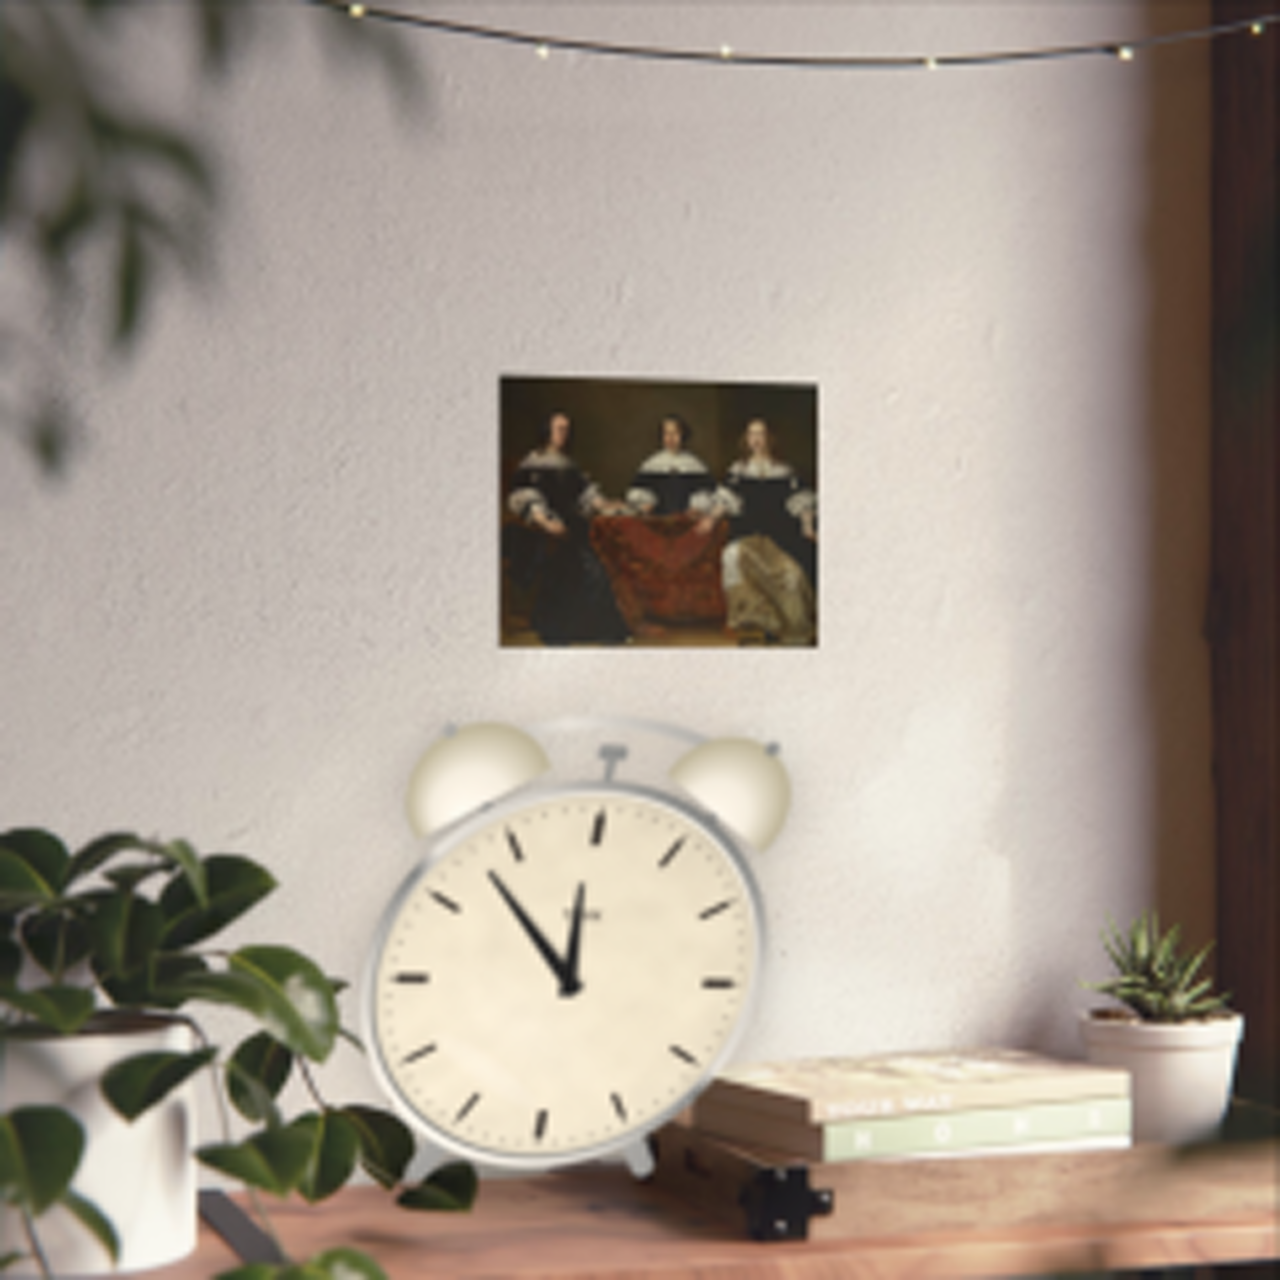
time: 11:53
